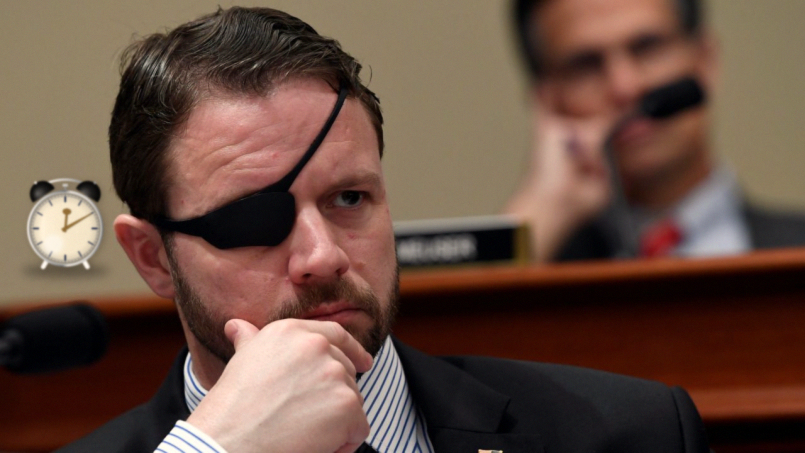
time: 12:10
